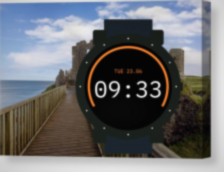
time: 9:33
